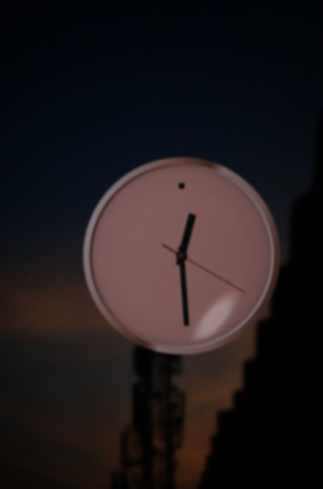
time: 12:29:20
